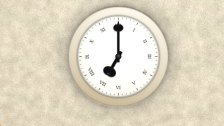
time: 7:00
